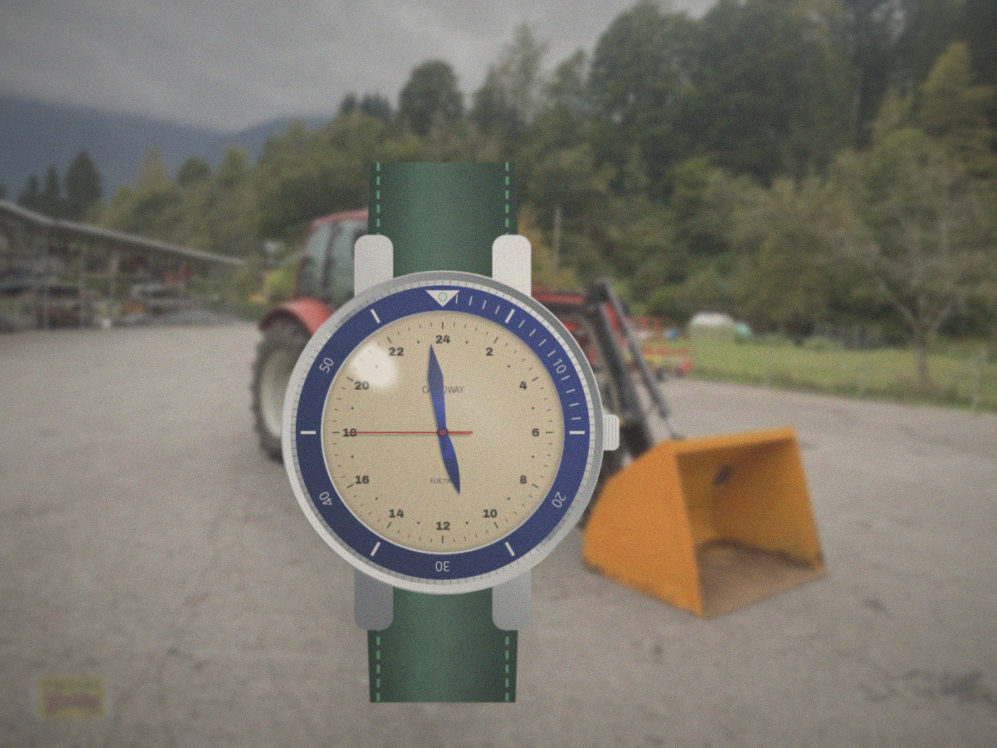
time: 10:58:45
